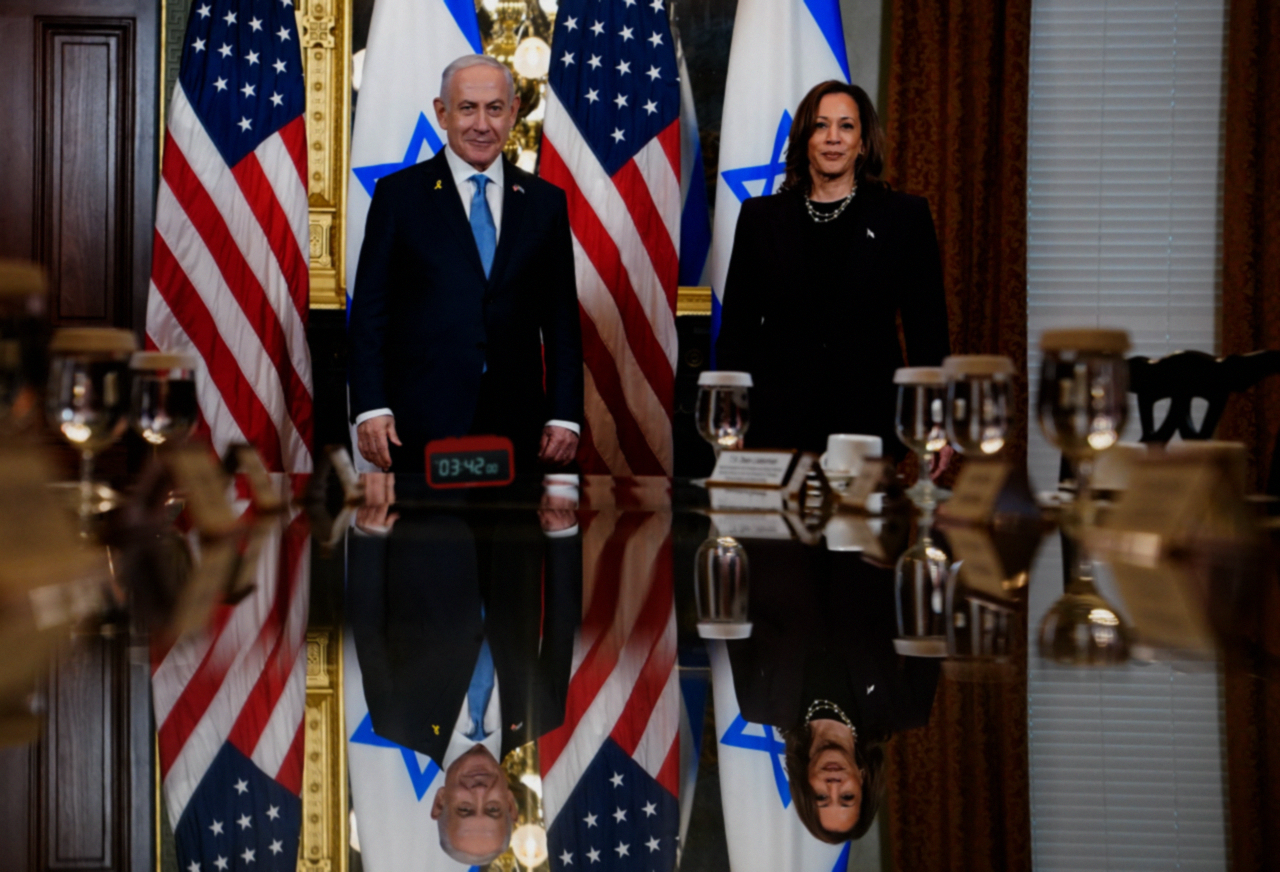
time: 3:42
